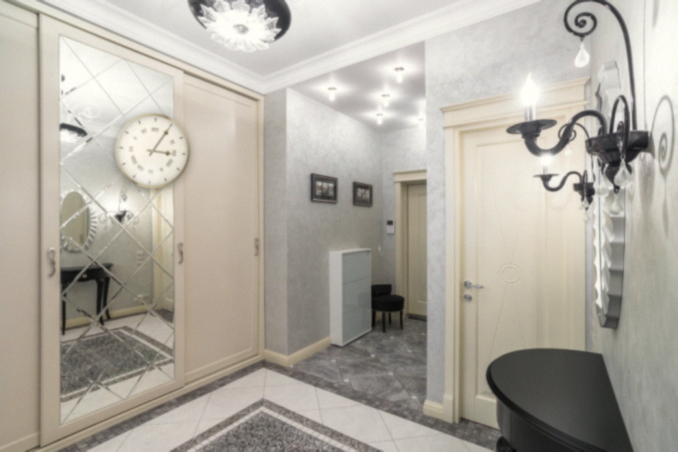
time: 3:05
